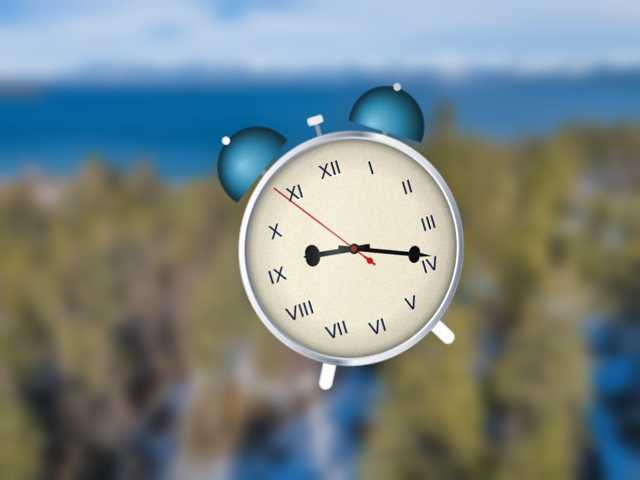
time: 9:18:54
